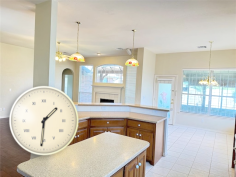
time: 1:31
